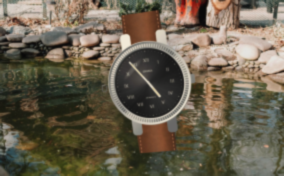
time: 4:54
